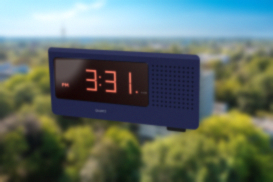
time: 3:31
